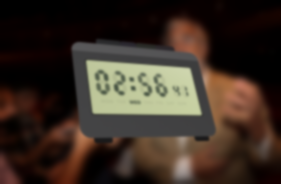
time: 2:56:41
